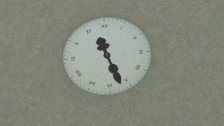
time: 11:27
